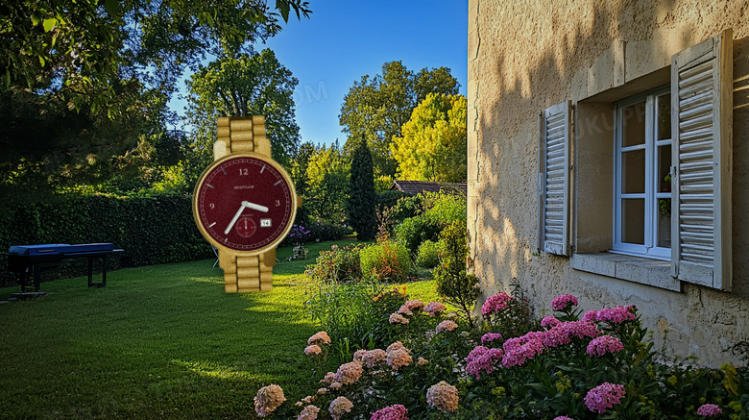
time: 3:36
